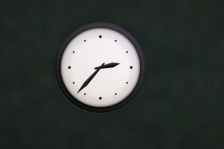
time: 2:37
